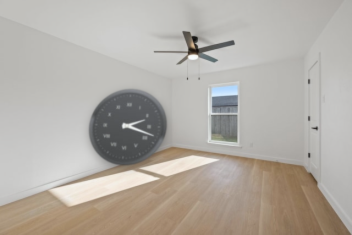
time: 2:18
